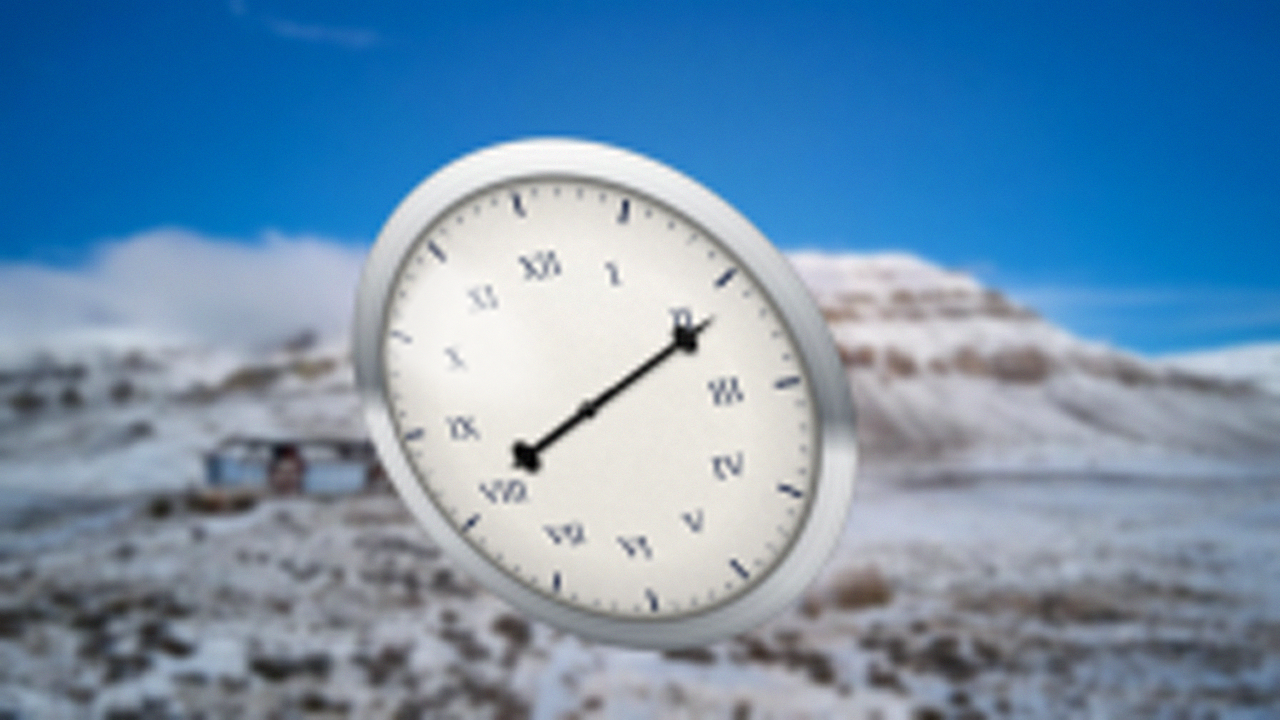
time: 8:11
